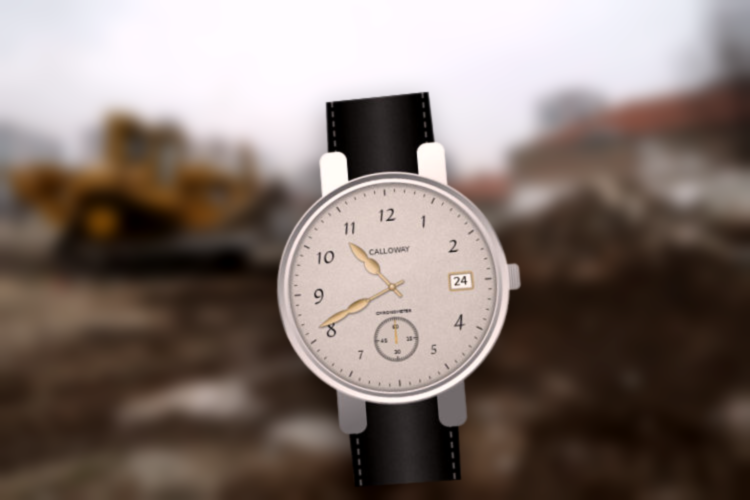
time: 10:41
